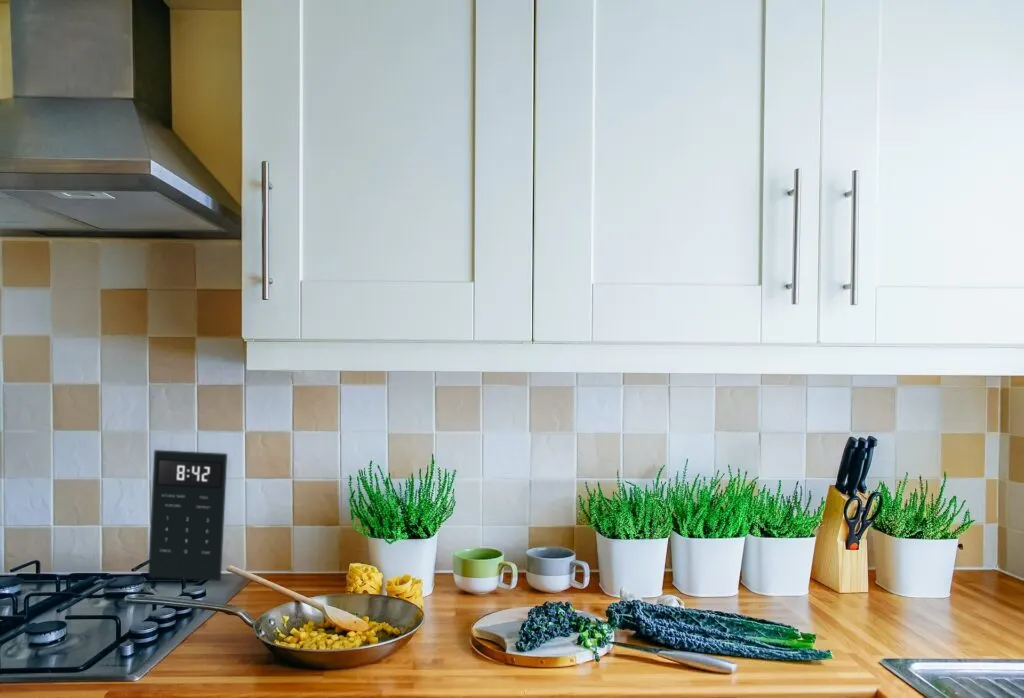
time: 8:42
